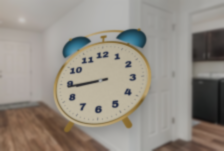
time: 8:44
